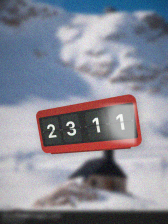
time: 23:11
